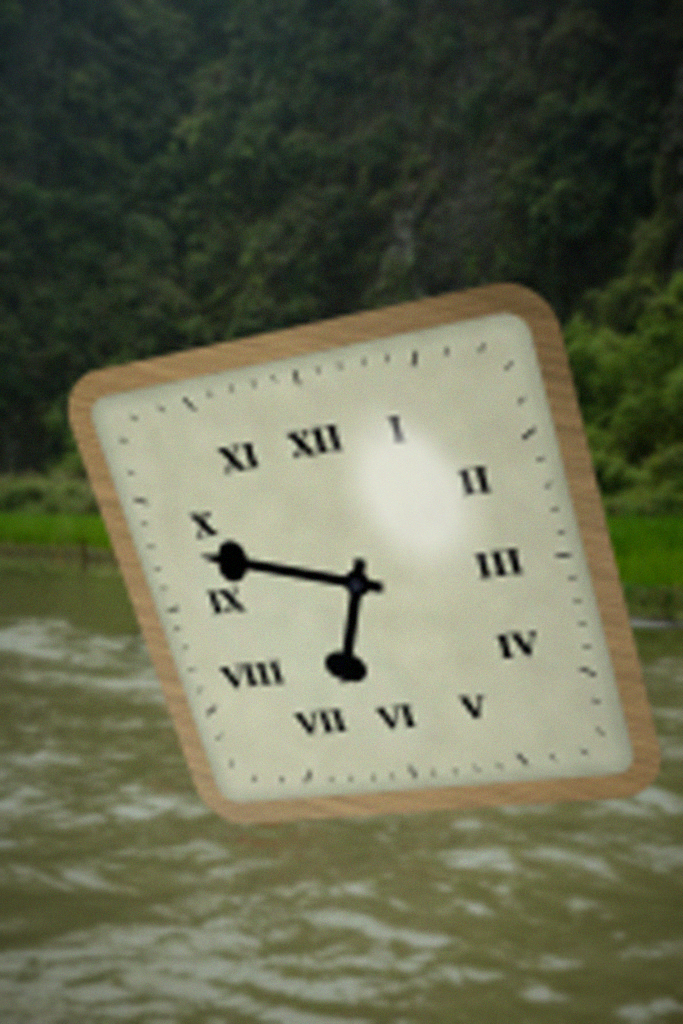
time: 6:48
